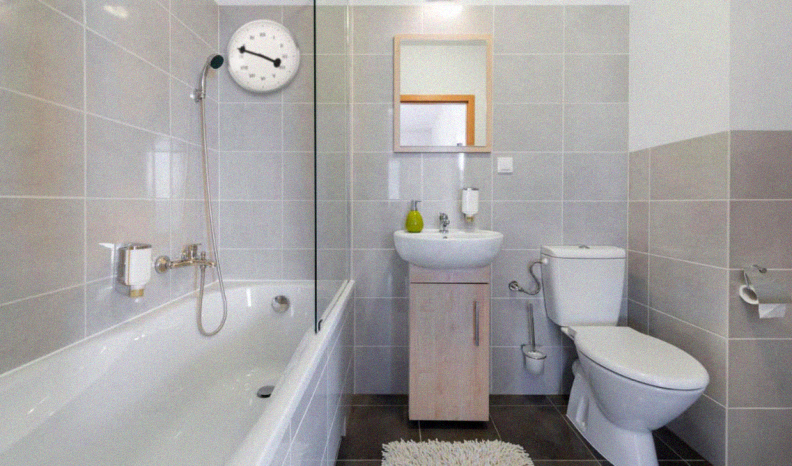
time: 3:48
